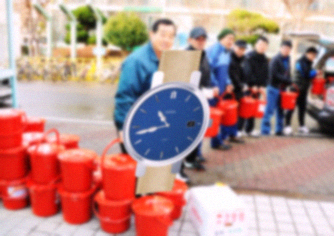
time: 10:43
